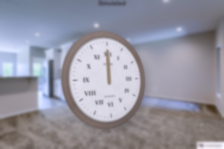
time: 12:00
